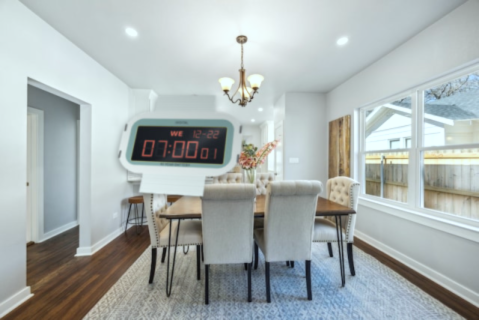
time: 7:00:01
